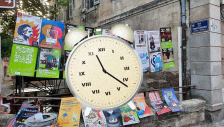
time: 11:22
